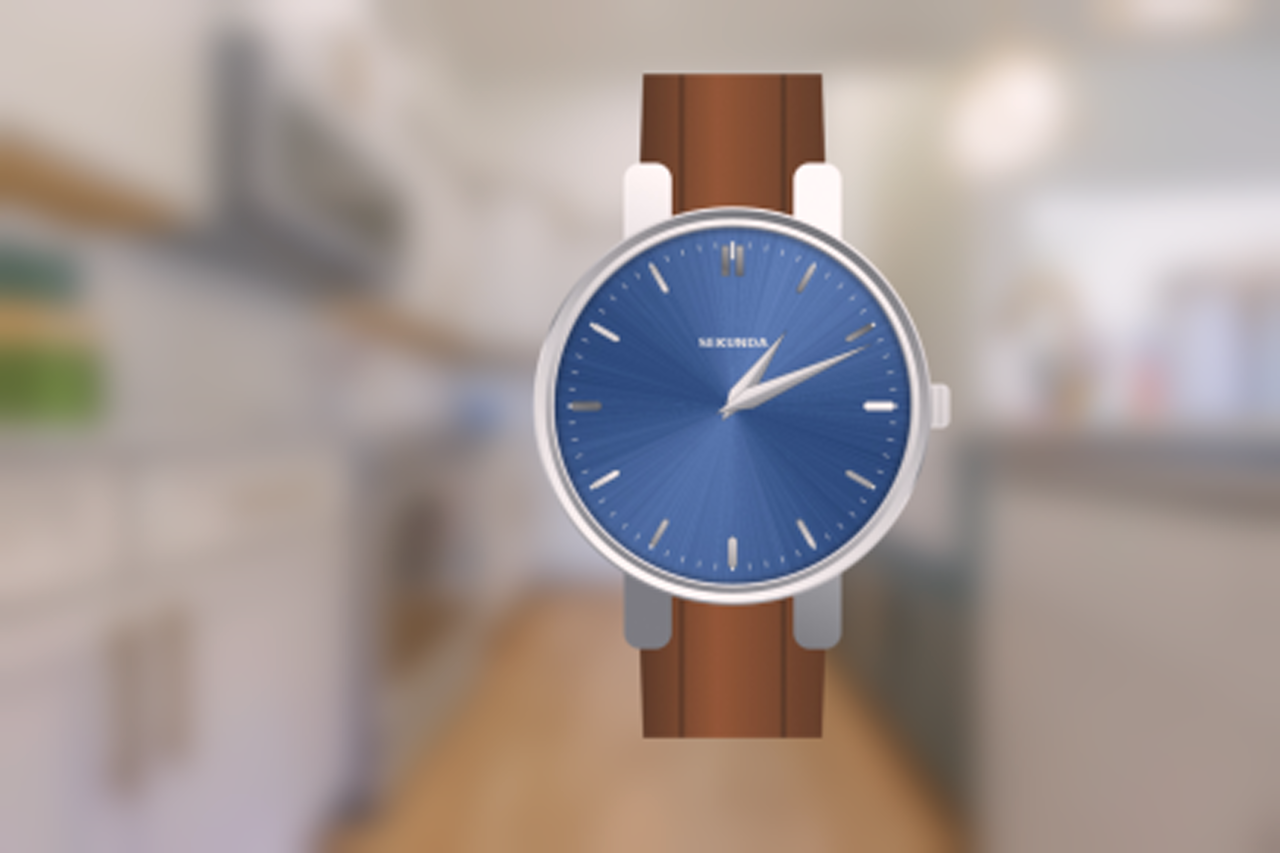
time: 1:11
